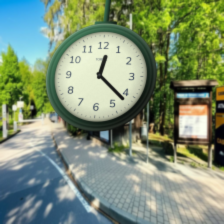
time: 12:22
